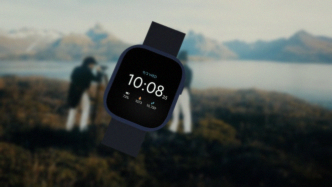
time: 10:08
